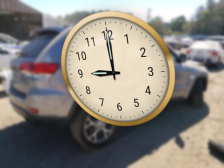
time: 9:00
